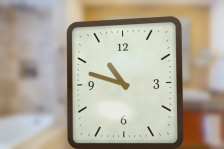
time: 10:48
